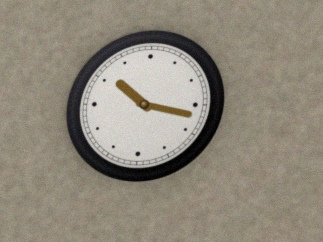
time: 10:17
